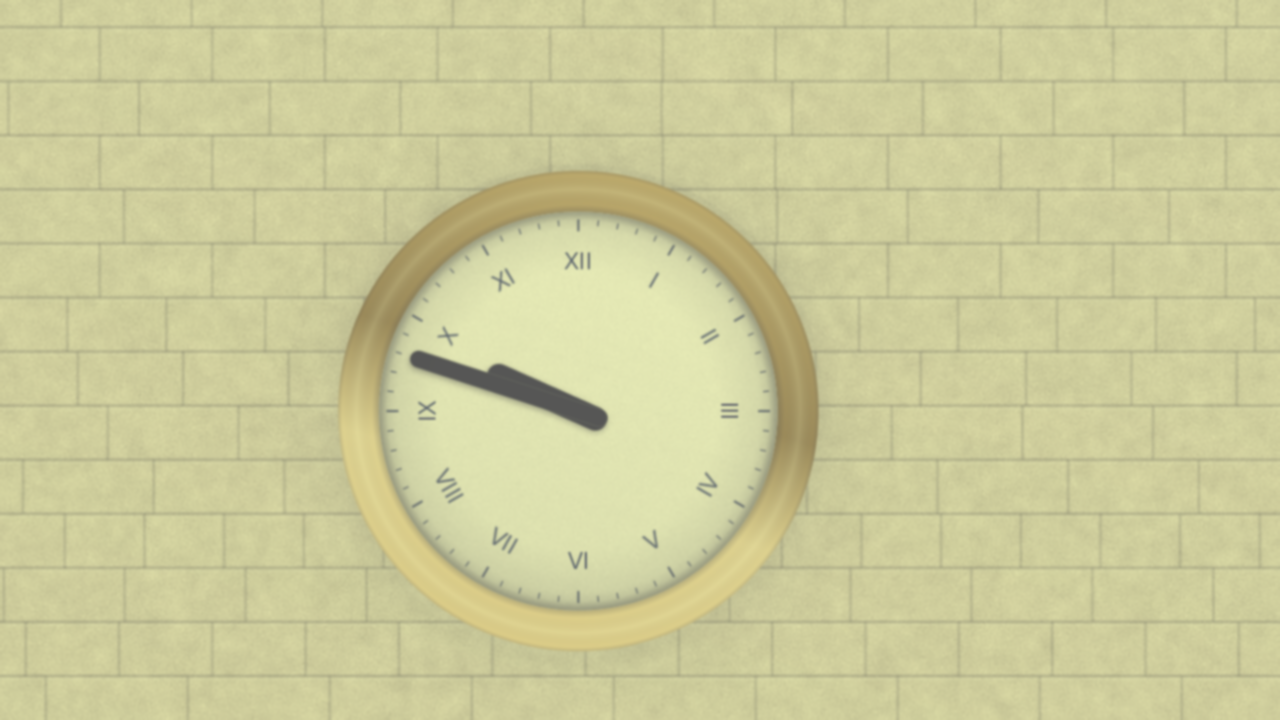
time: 9:48
